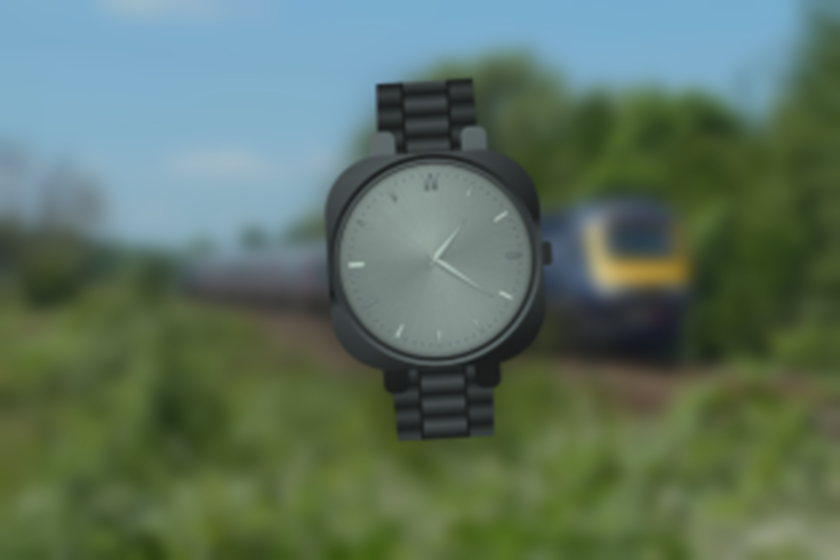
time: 1:21
